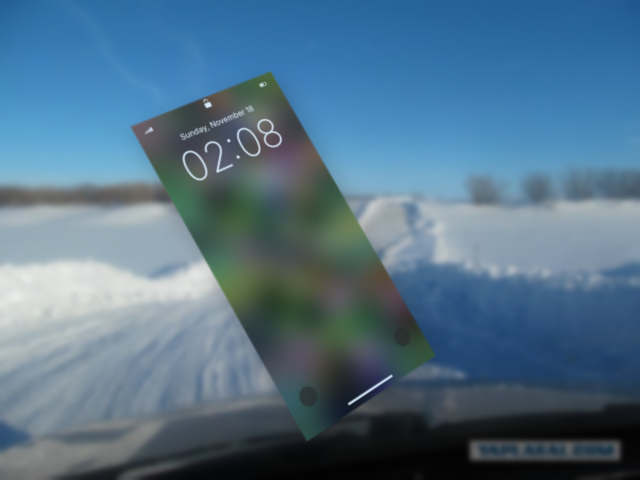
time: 2:08
